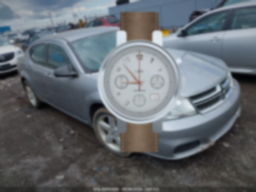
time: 8:53
